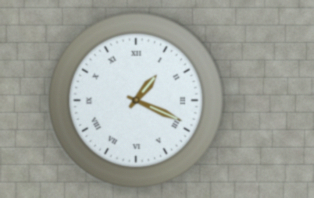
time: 1:19
